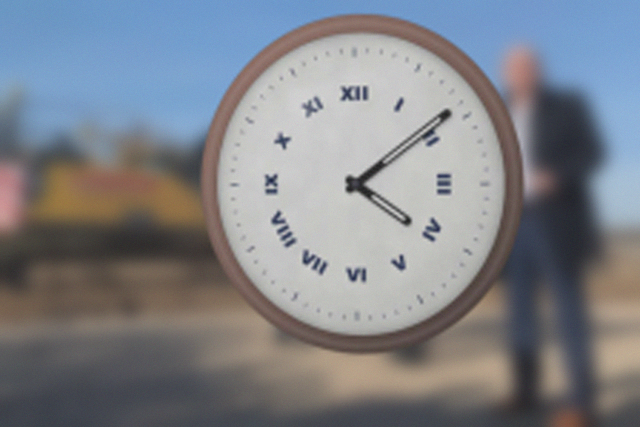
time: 4:09
